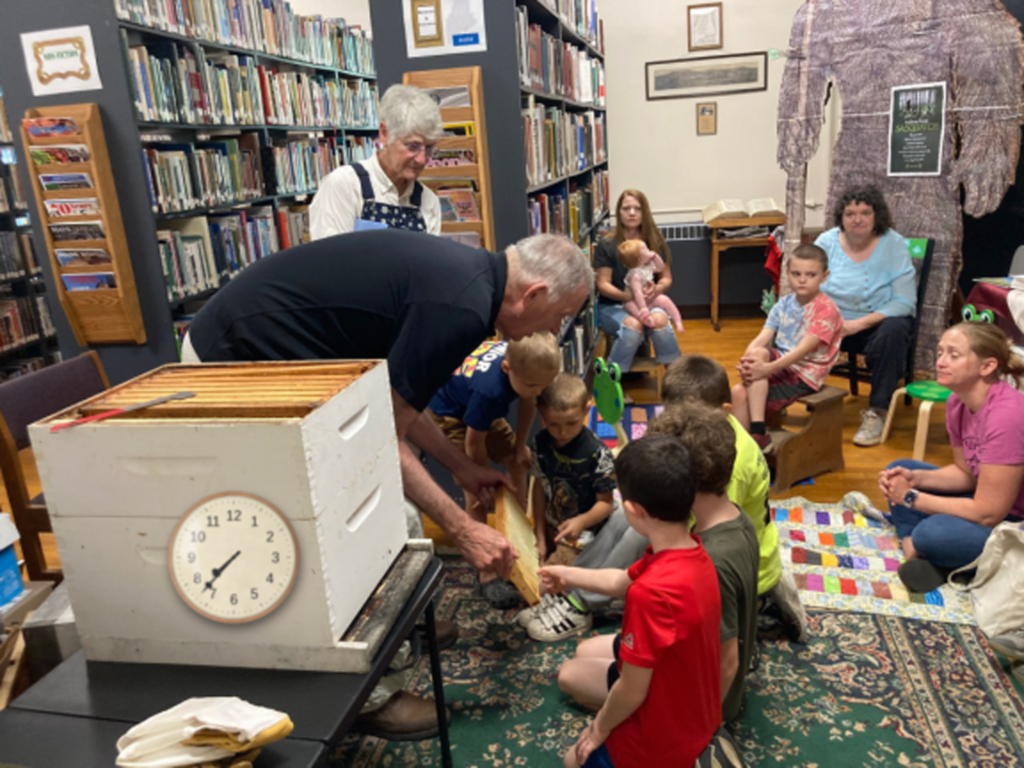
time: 7:37
